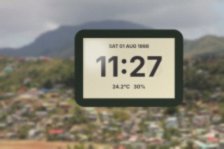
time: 11:27
